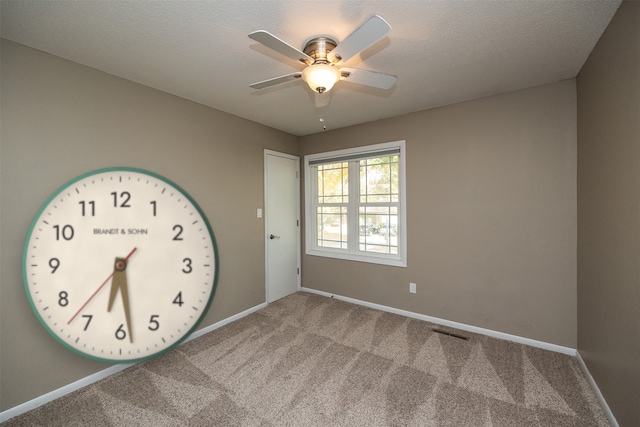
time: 6:28:37
